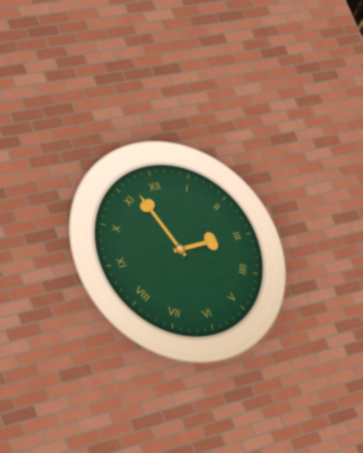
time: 2:57
